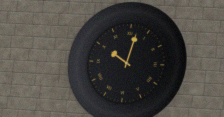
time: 10:02
